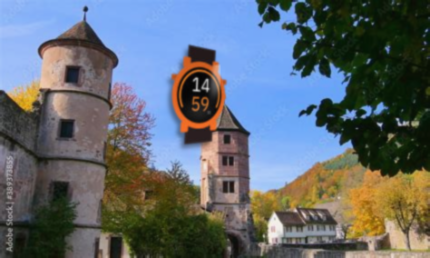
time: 14:59
